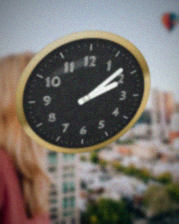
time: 2:08
